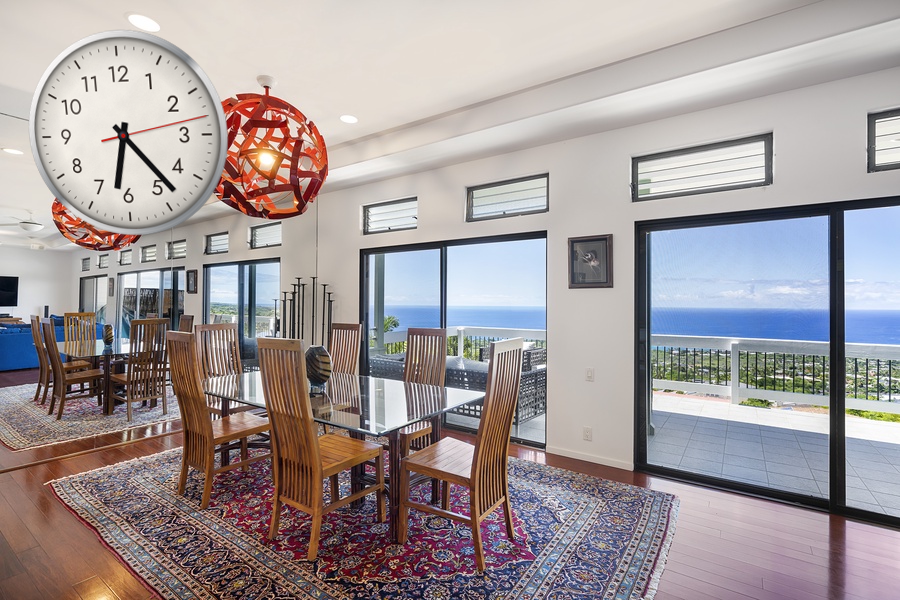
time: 6:23:13
